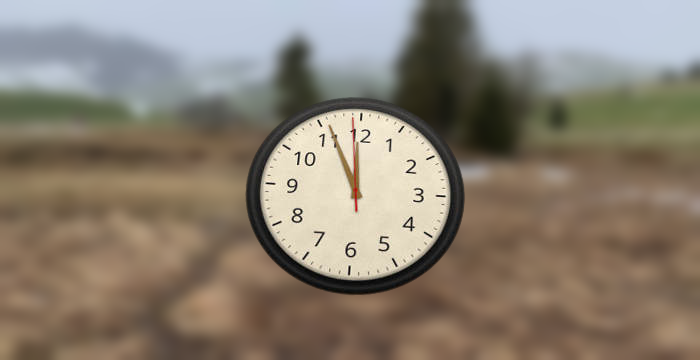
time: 11:55:59
